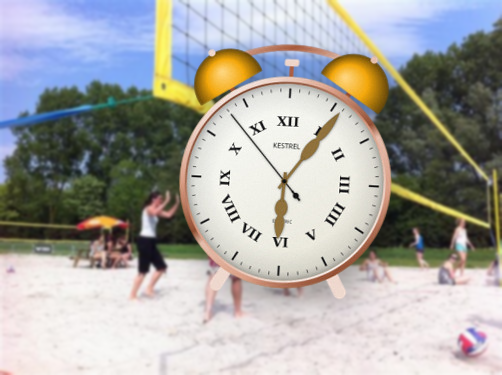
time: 6:05:53
